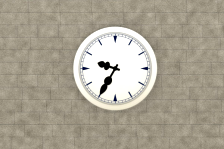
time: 9:35
